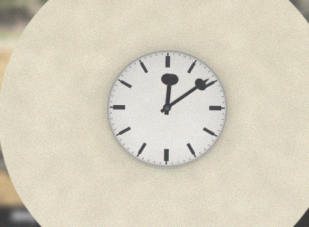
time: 12:09
